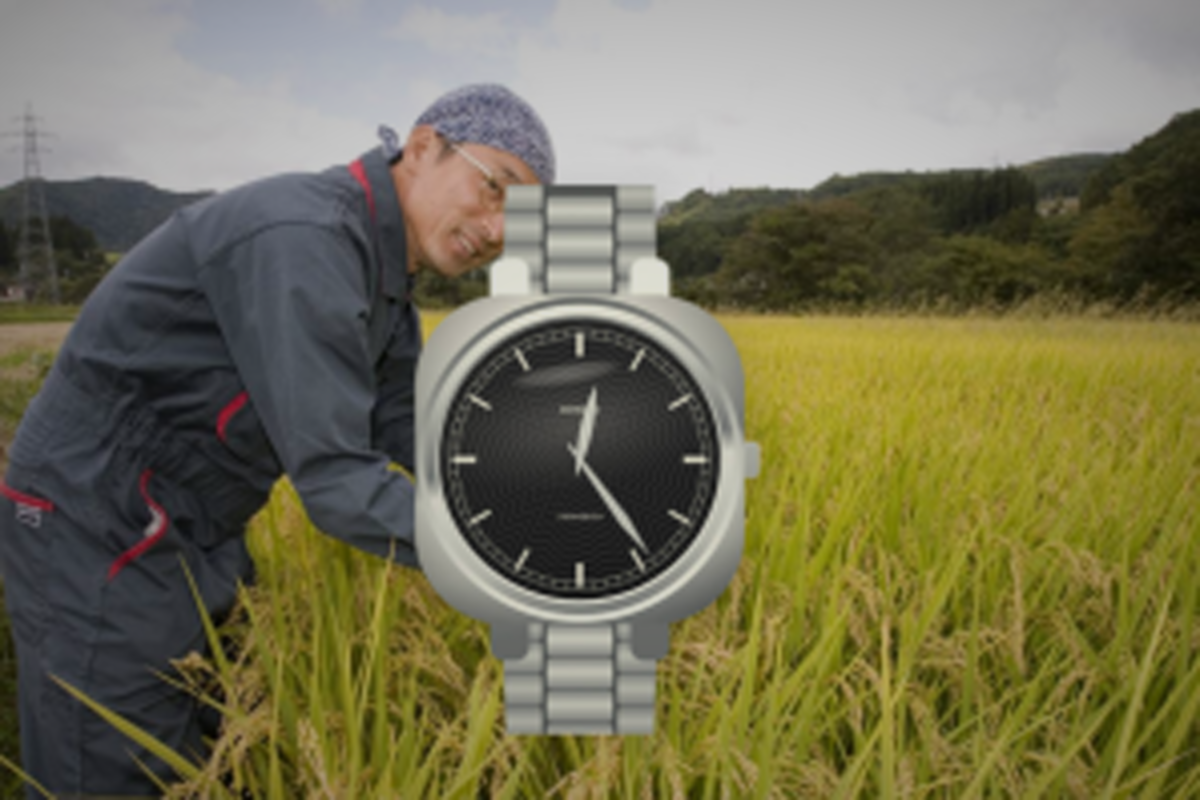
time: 12:24
